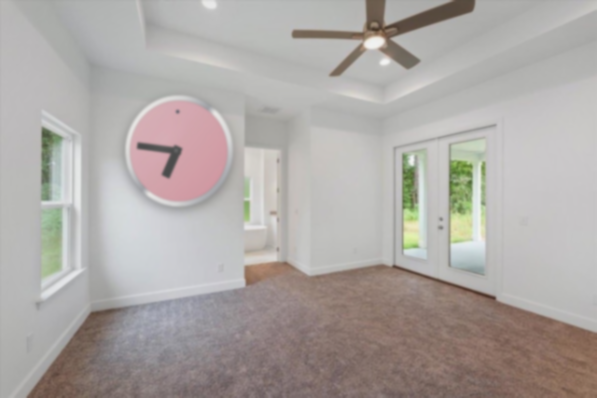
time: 6:46
